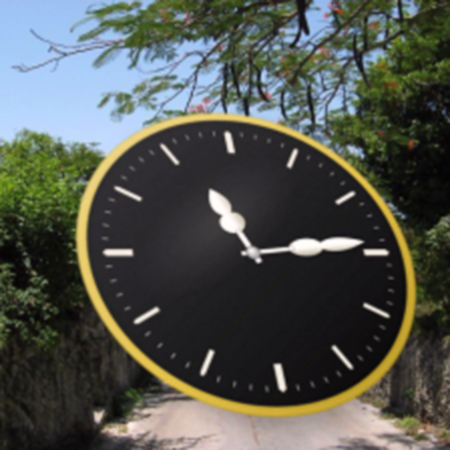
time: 11:14
